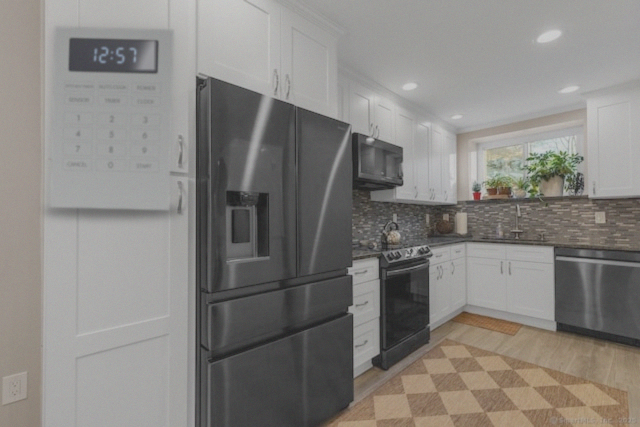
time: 12:57
